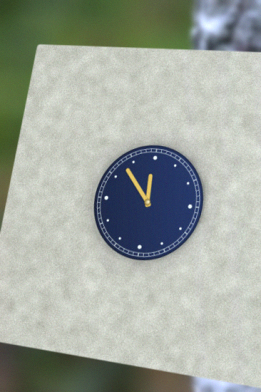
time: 11:53
